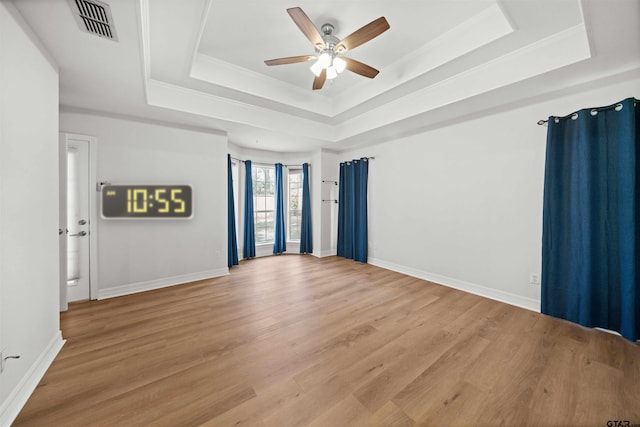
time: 10:55
